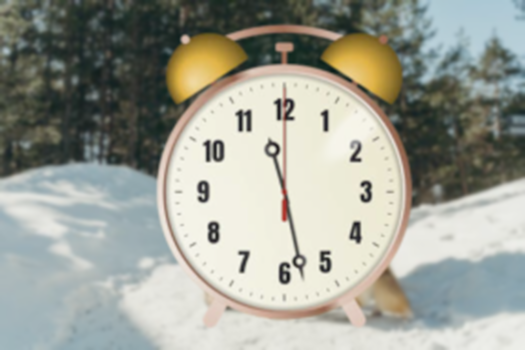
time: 11:28:00
